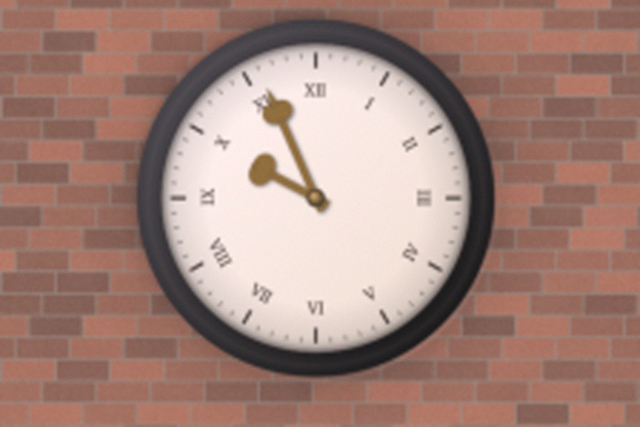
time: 9:56
